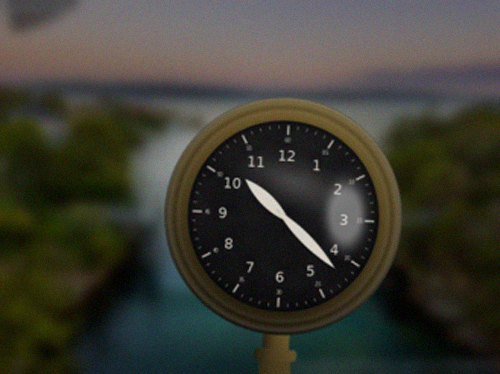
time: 10:22
